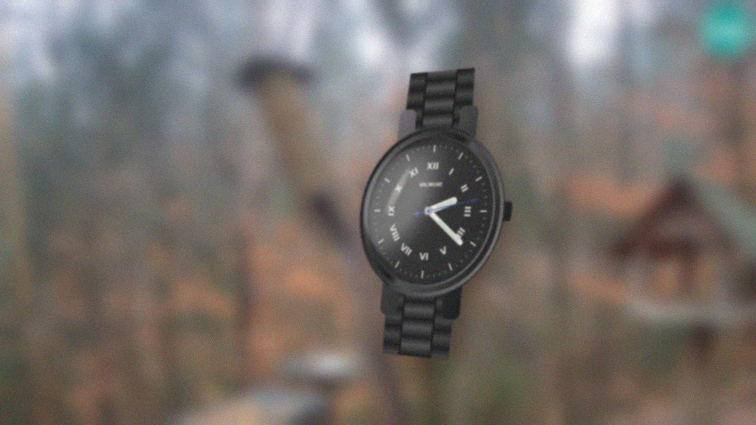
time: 2:21:13
